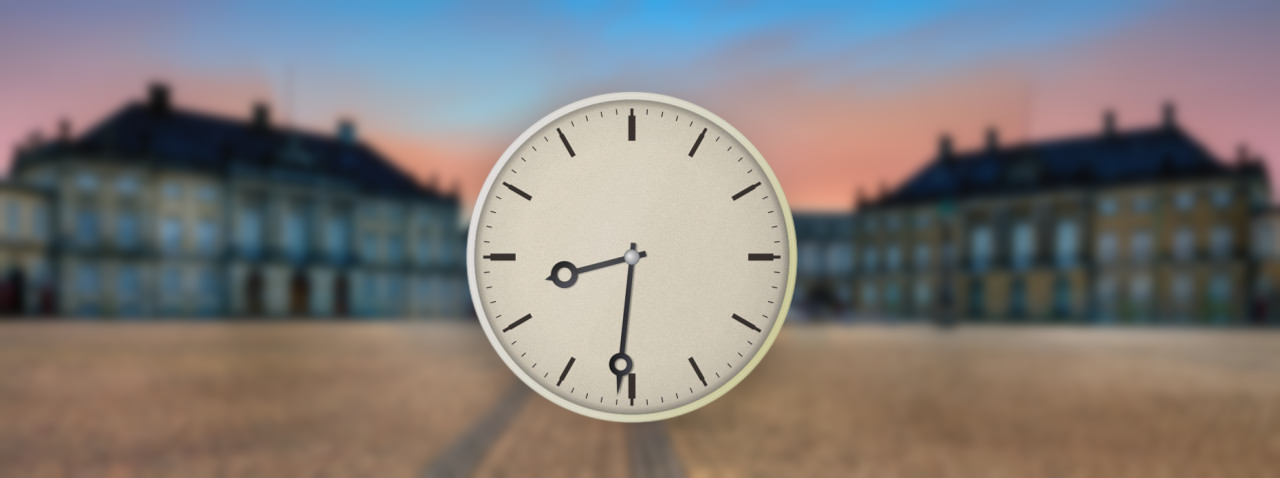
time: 8:31
